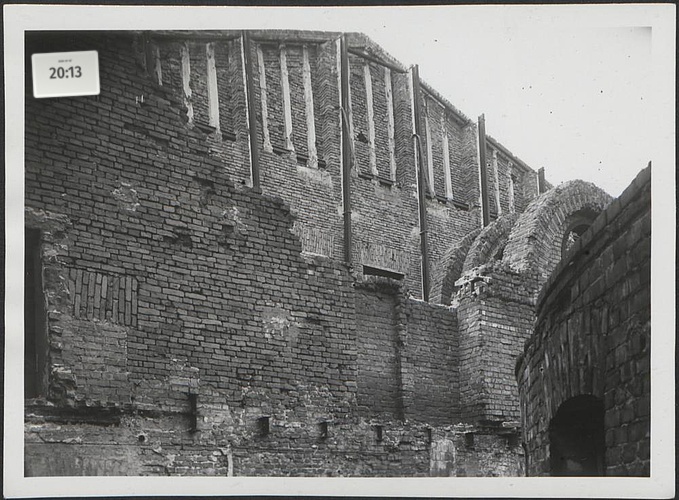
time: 20:13
